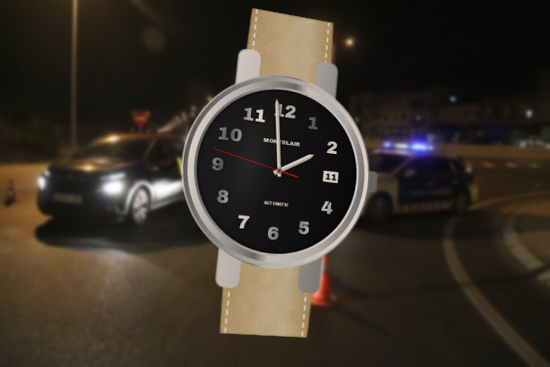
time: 1:58:47
